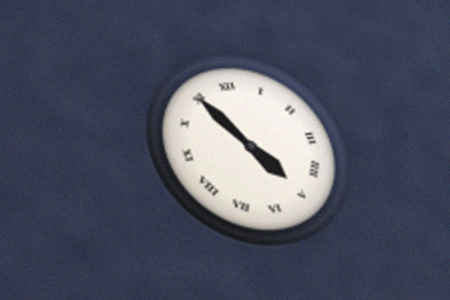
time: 4:55
